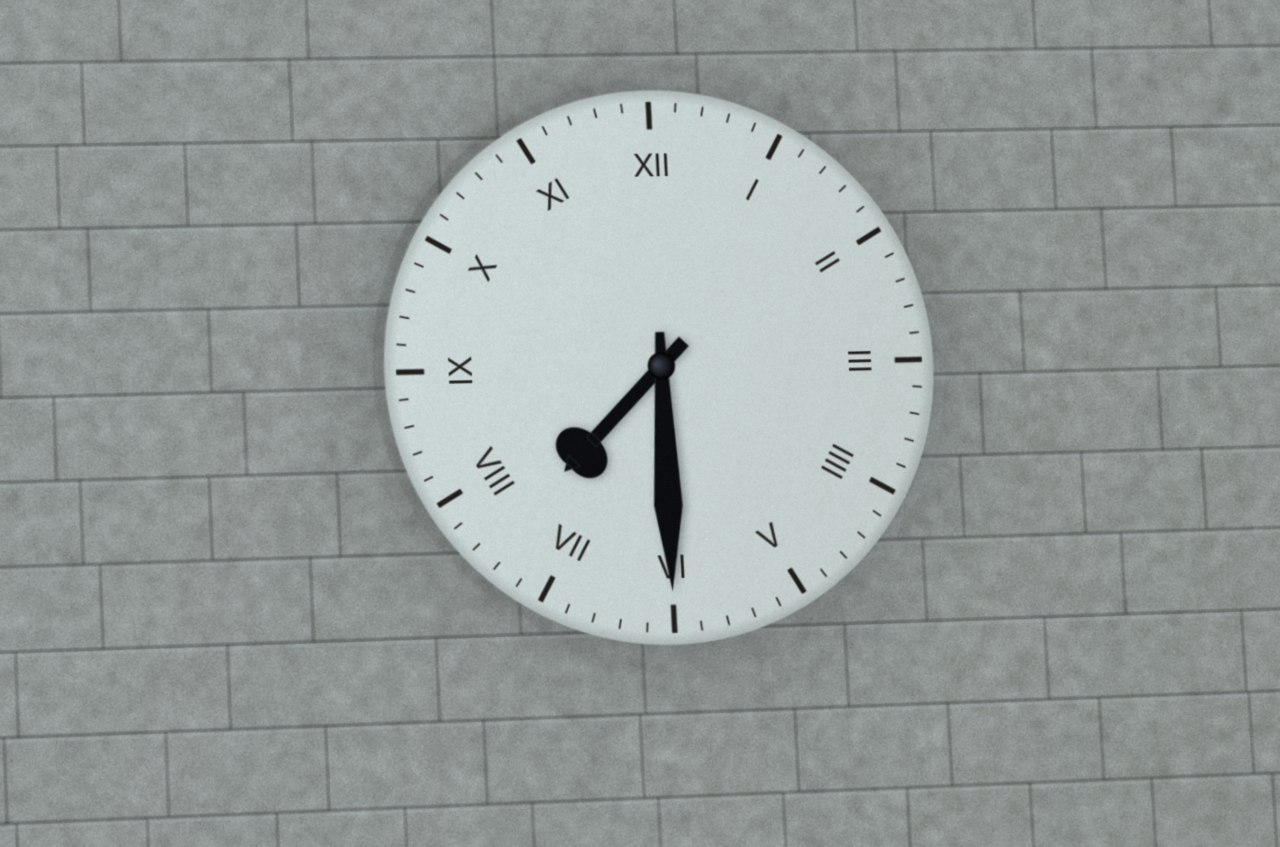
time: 7:30
